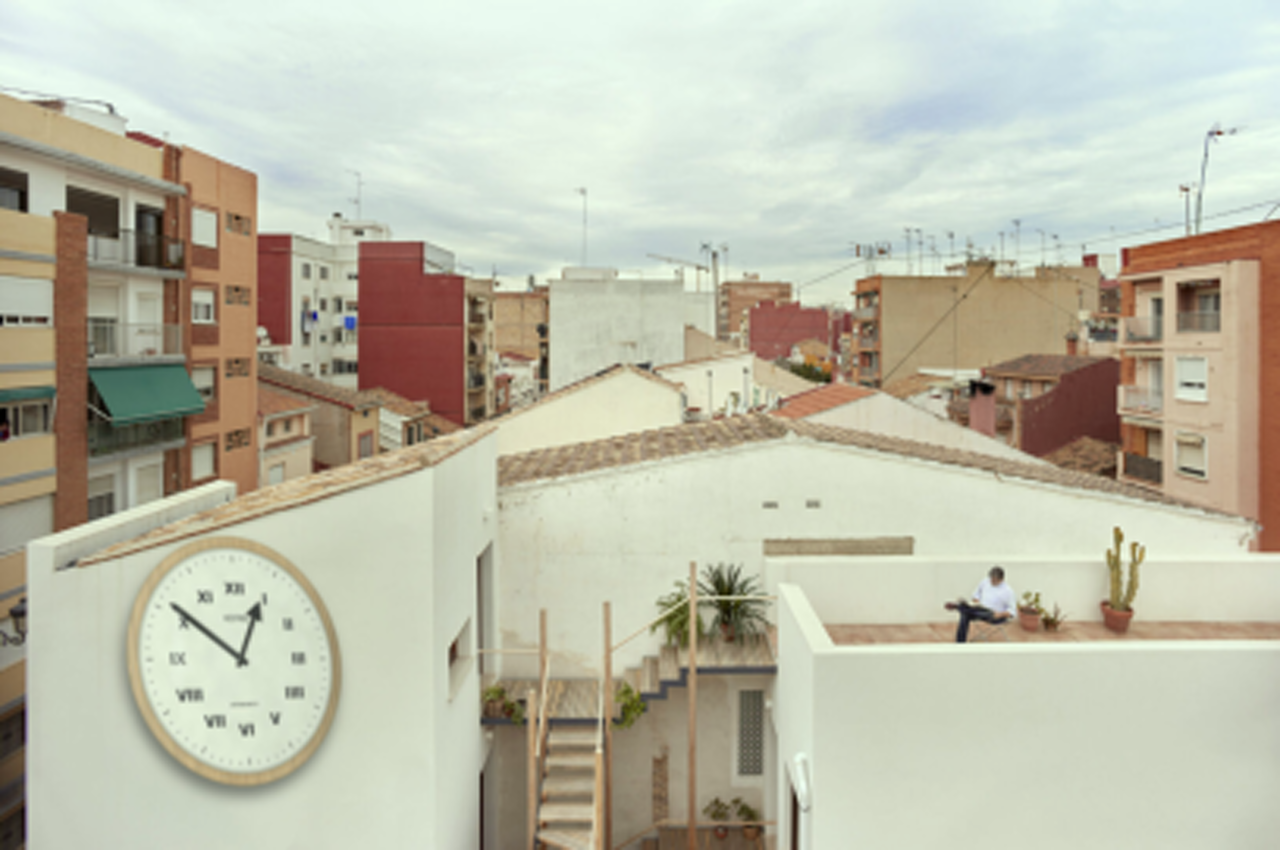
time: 12:51
